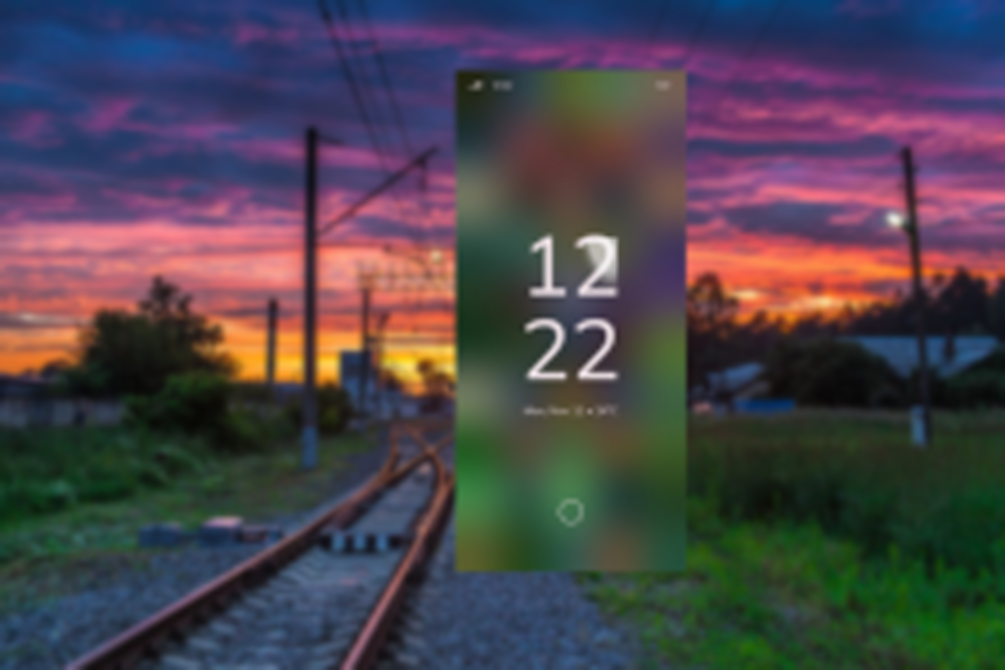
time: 12:22
